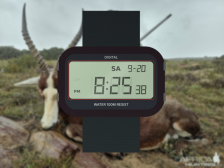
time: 8:25:38
